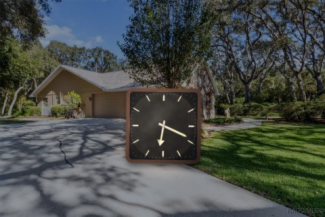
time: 6:19
